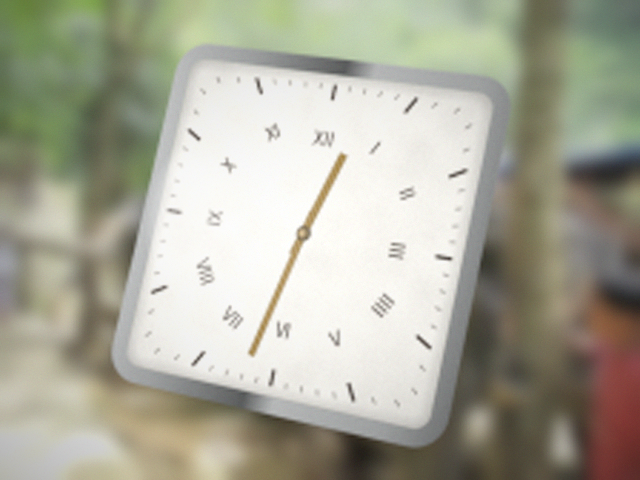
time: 12:32
